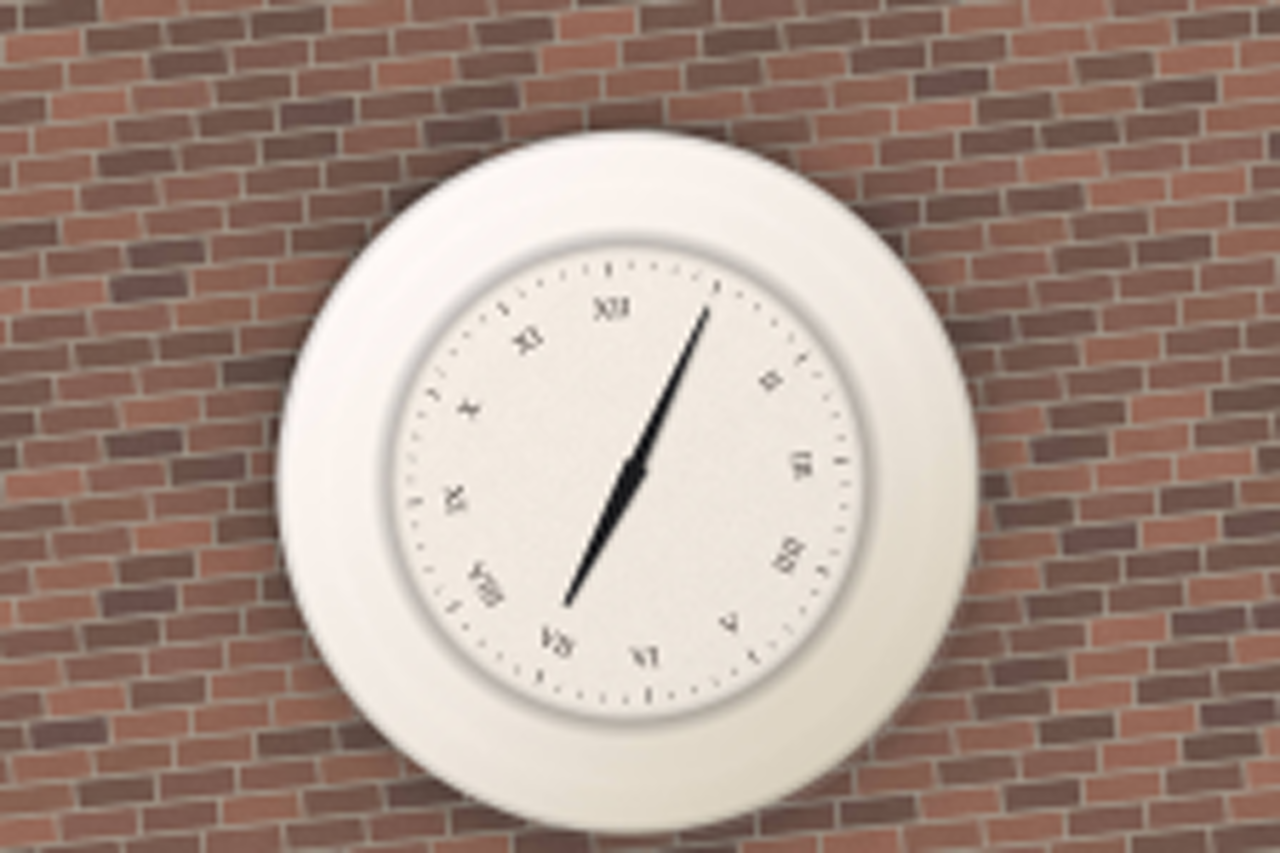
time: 7:05
